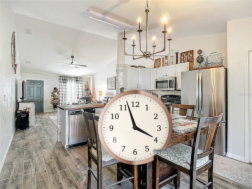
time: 3:57
